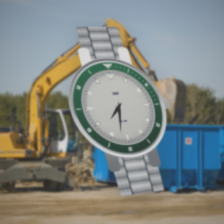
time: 7:32
